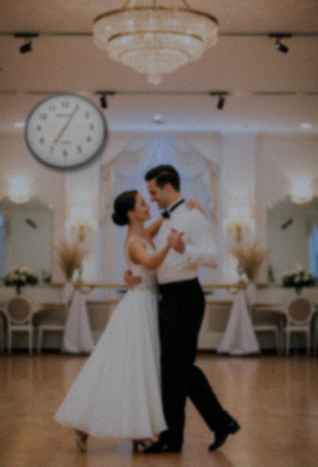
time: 7:05
